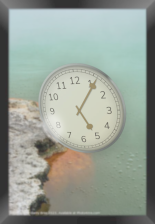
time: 5:06
